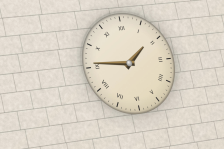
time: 1:46
